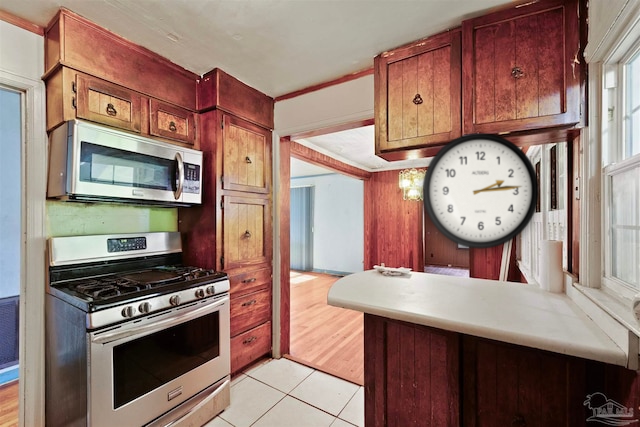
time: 2:14
